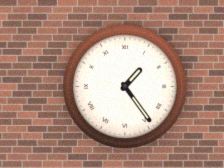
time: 1:24
